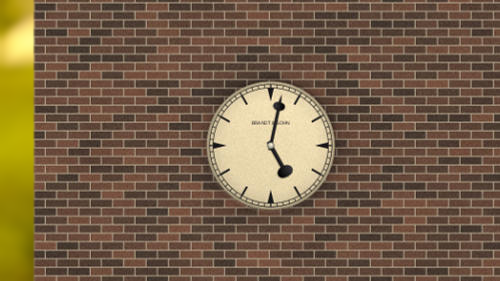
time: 5:02
